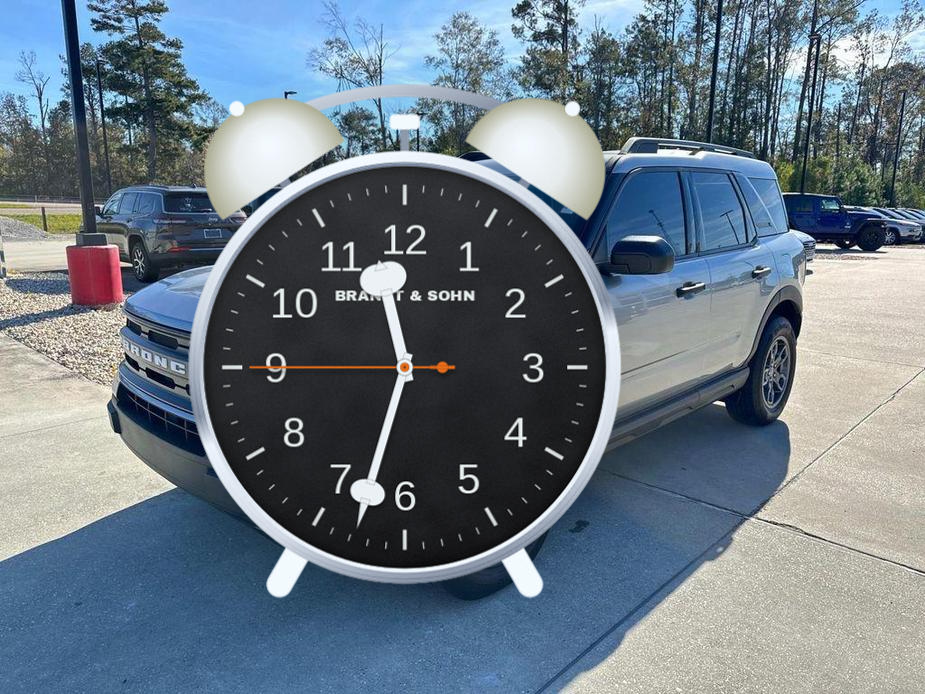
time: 11:32:45
